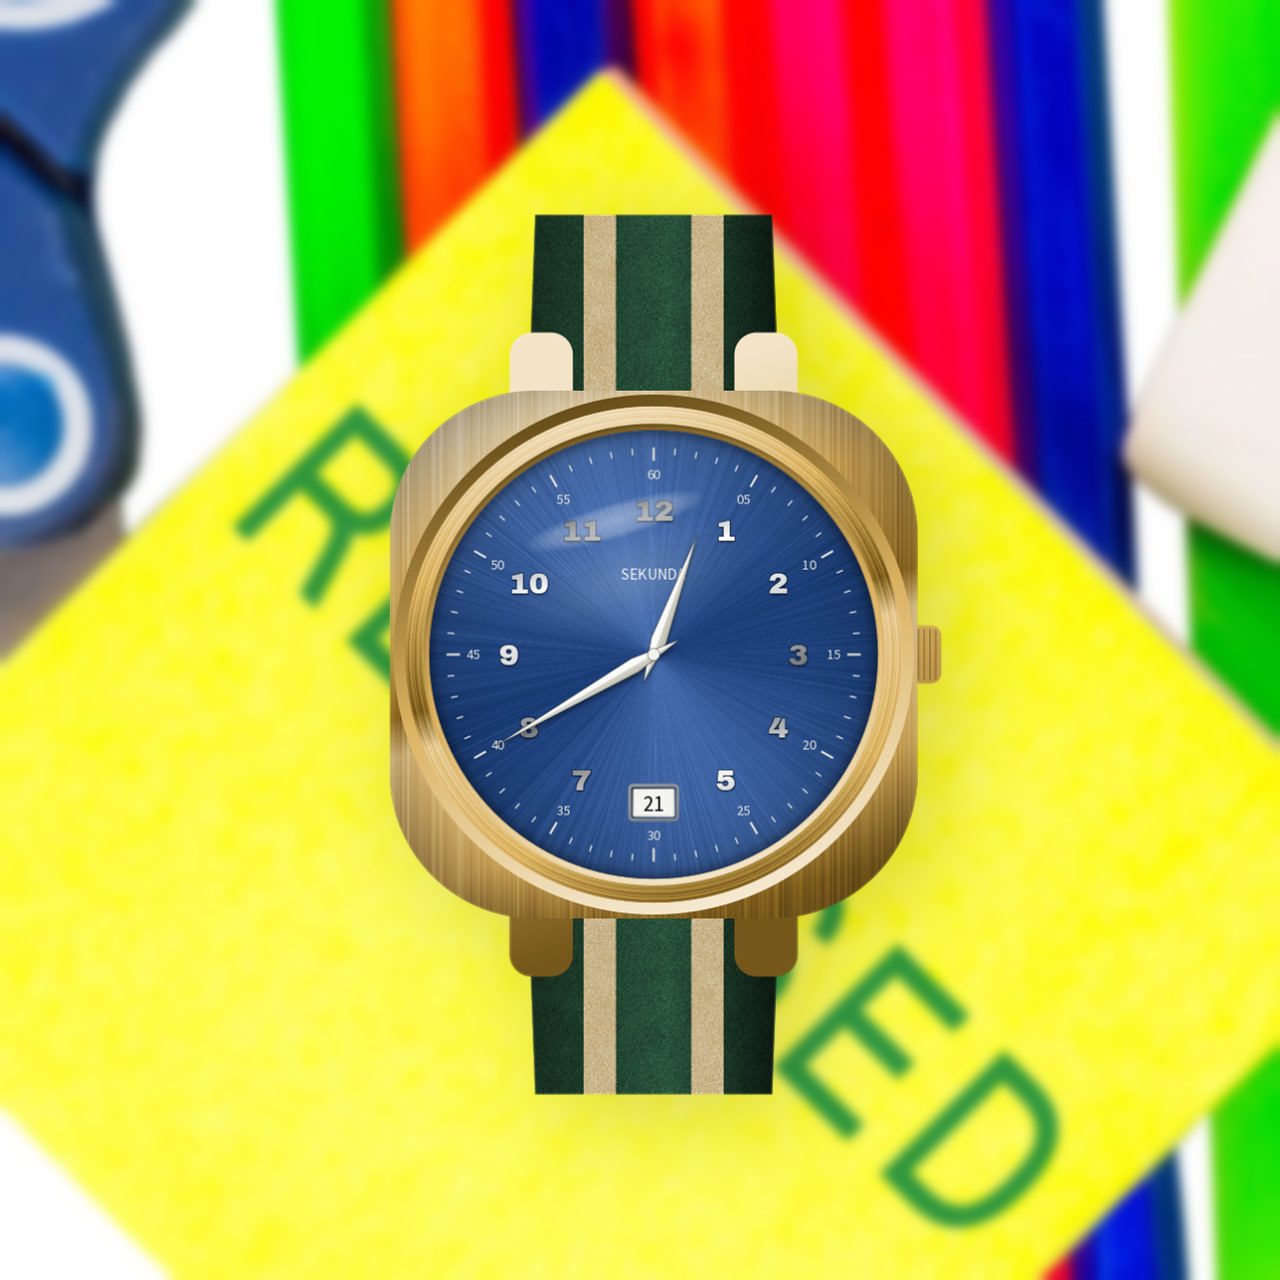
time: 12:40
